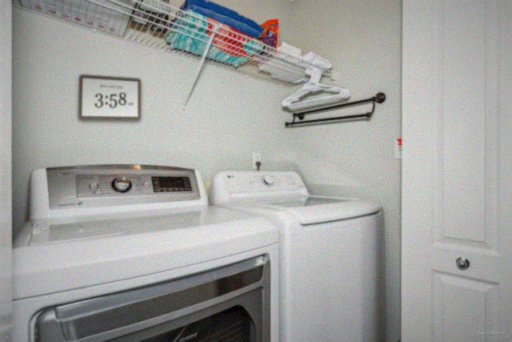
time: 3:58
